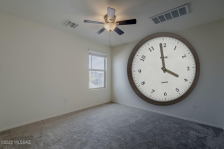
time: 3:59
